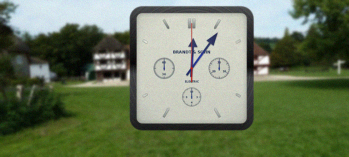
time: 12:06
